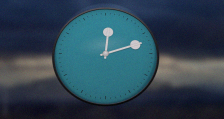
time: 12:12
